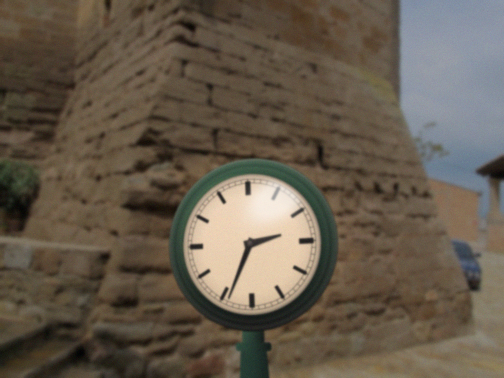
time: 2:34
